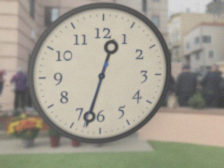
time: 12:32:33
